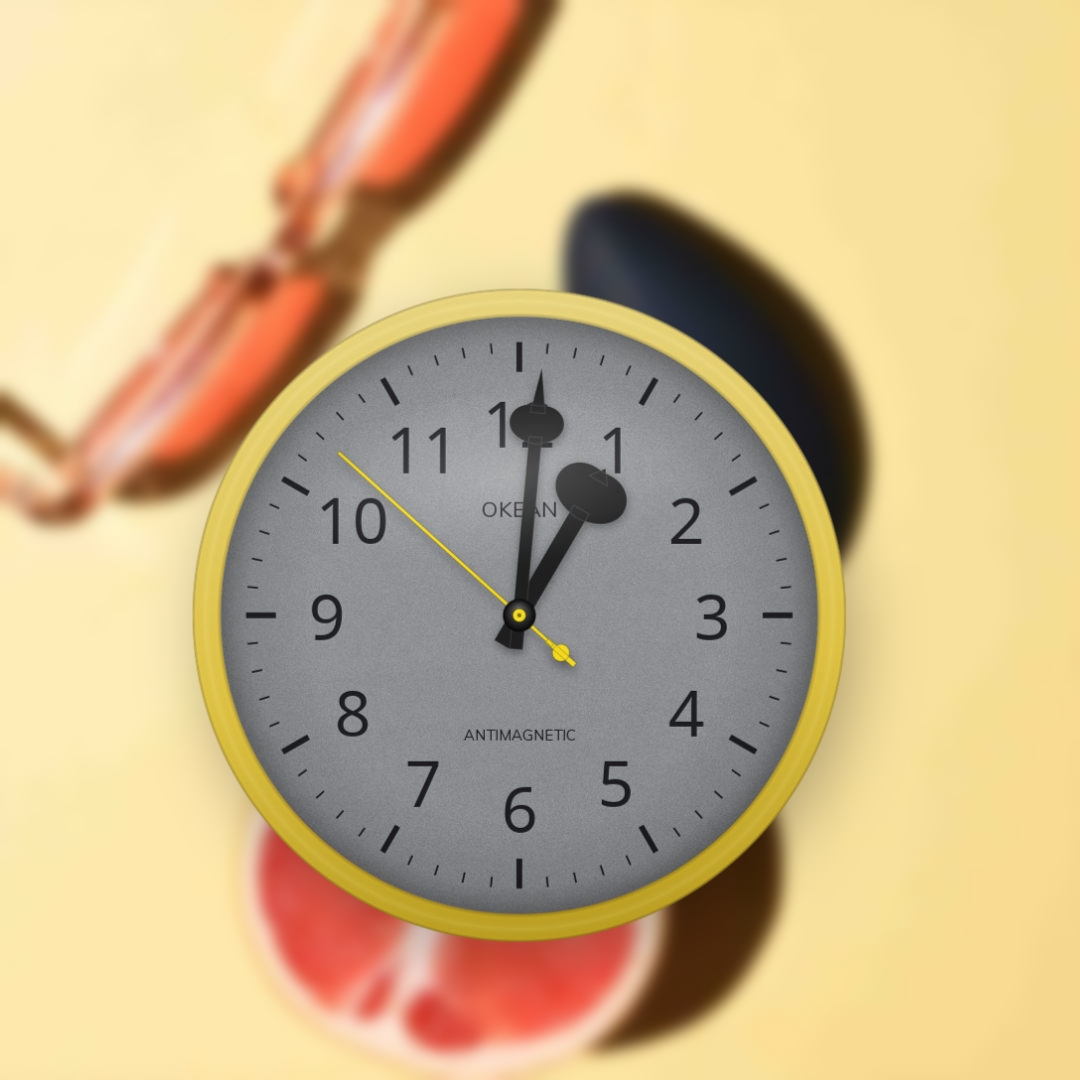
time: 1:00:52
